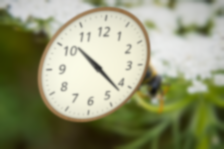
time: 10:22
